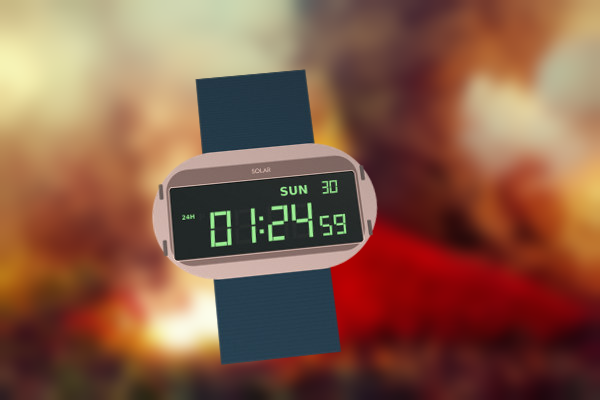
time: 1:24:59
